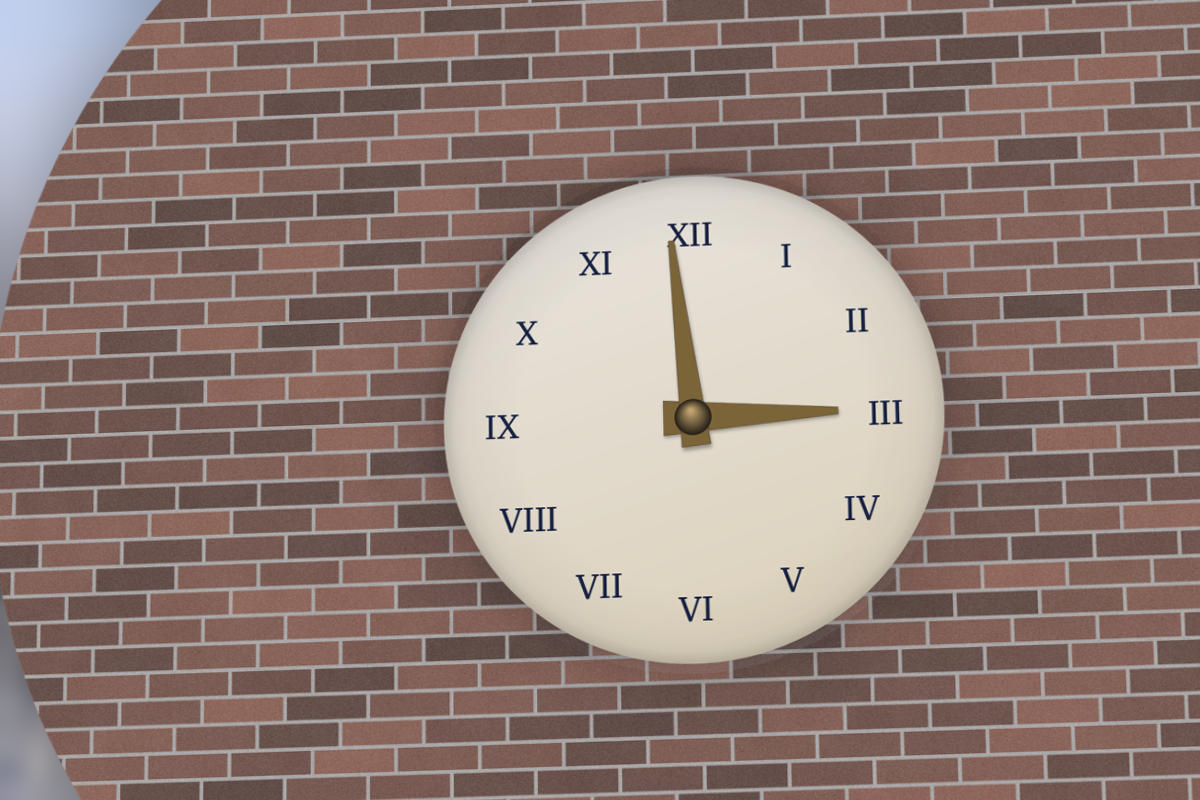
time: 2:59
